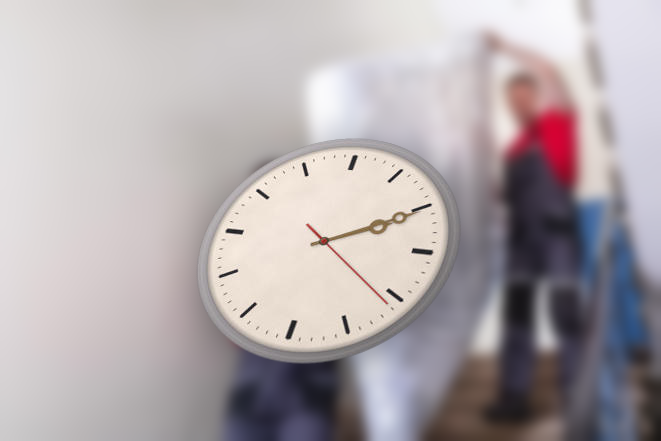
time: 2:10:21
